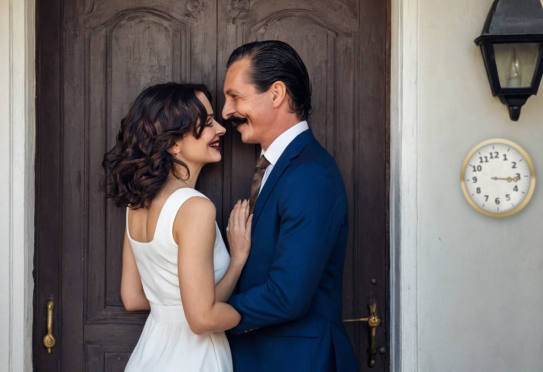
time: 3:16
